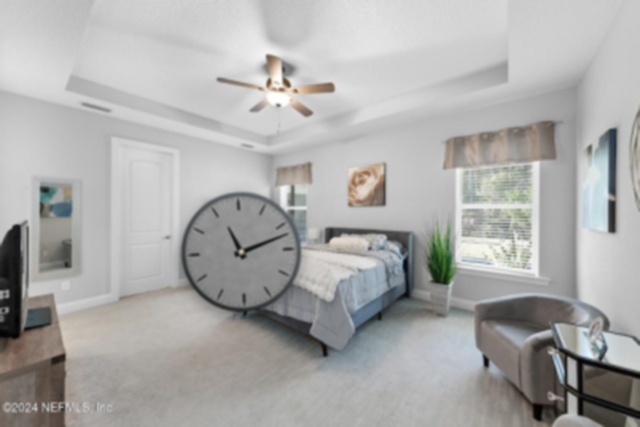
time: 11:12
